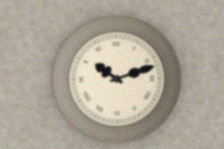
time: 10:12
